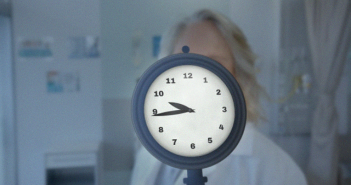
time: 9:44
